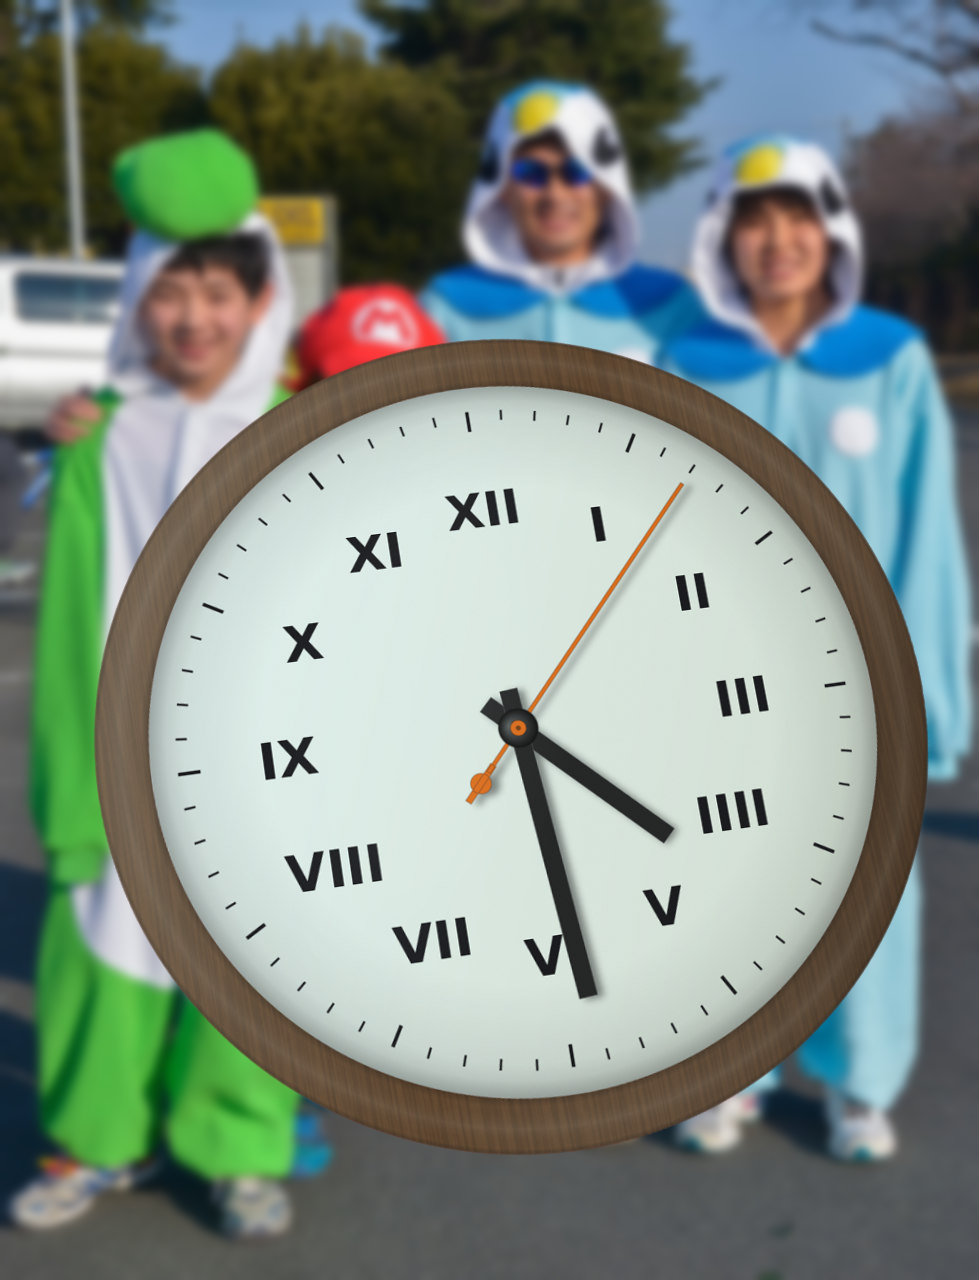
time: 4:29:07
